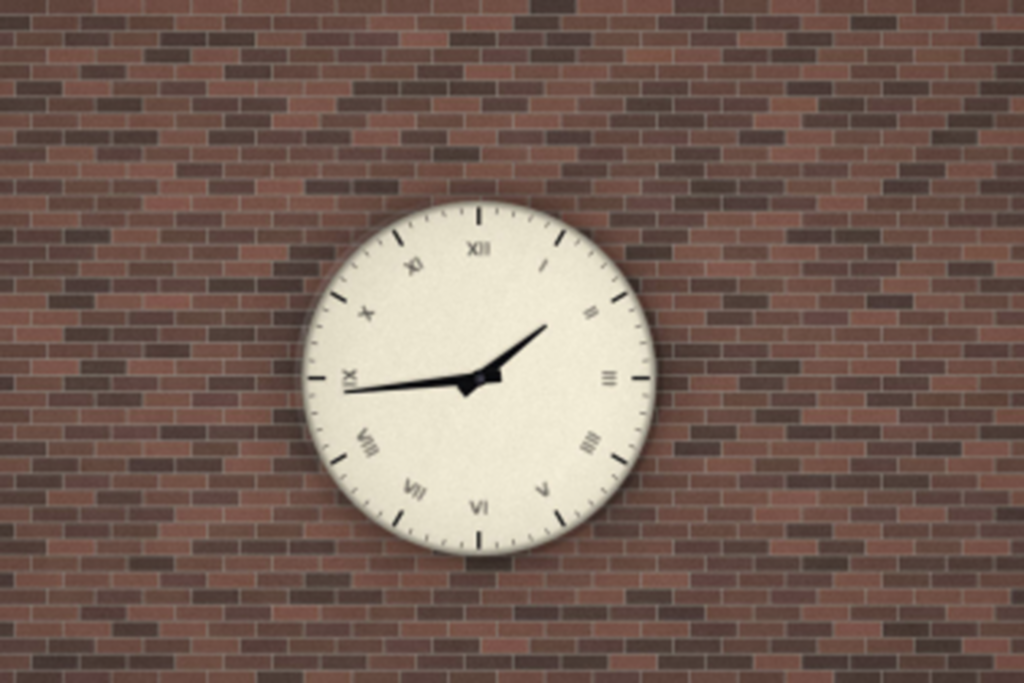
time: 1:44
